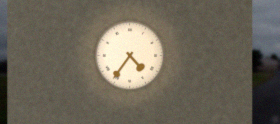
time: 4:36
